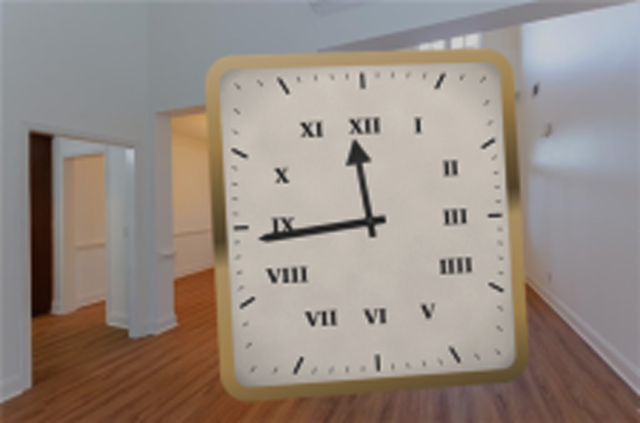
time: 11:44
